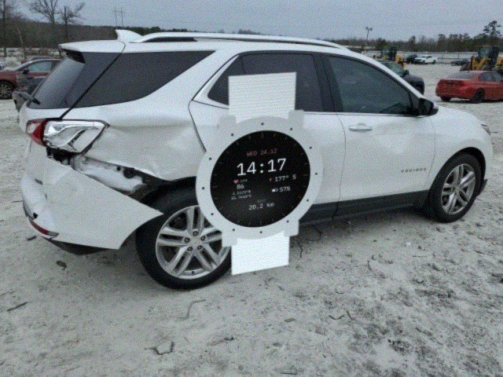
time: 14:17
